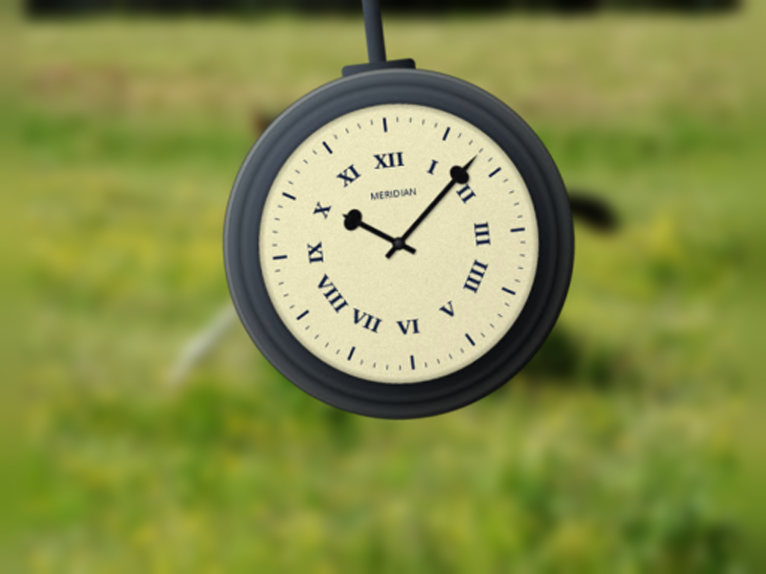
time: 10:08
